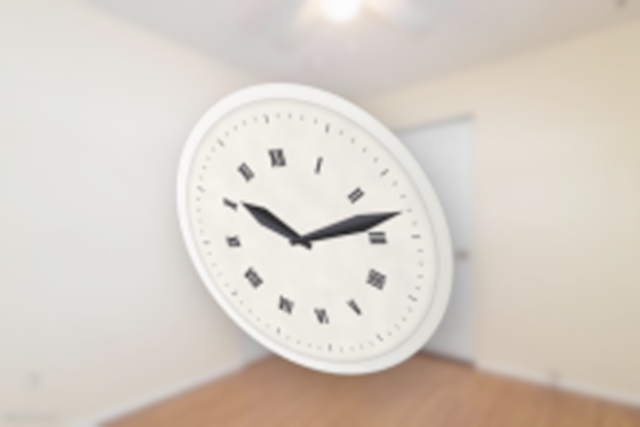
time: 10:13
